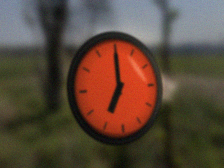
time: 7:00
